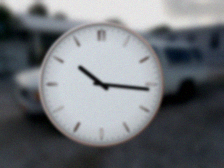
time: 10:16
